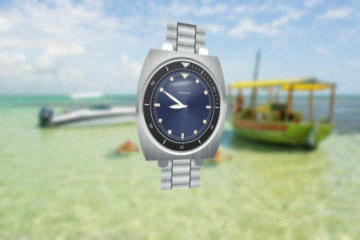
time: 8:50
